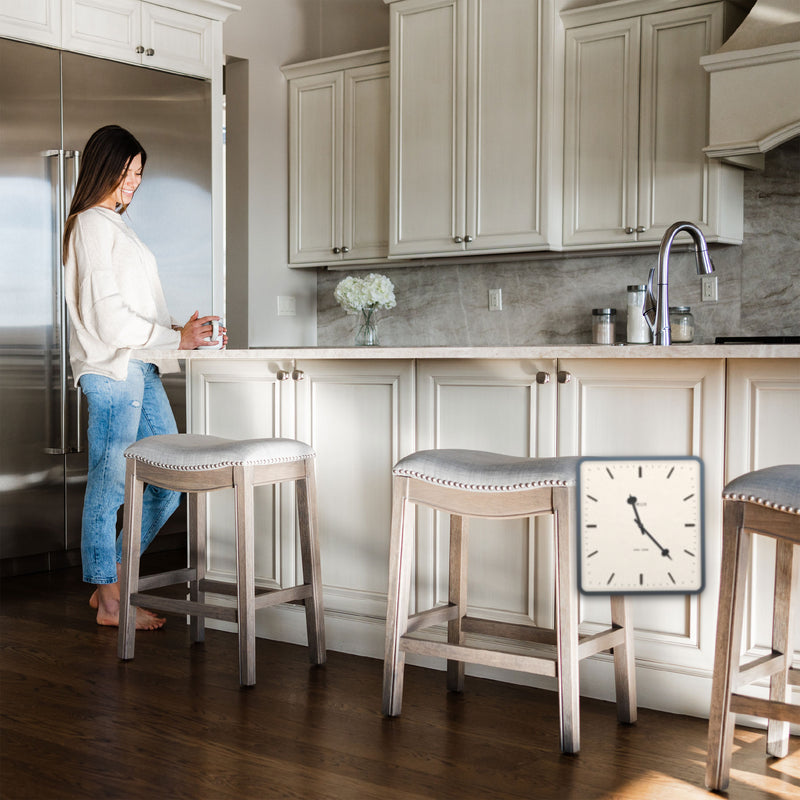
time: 11:23
